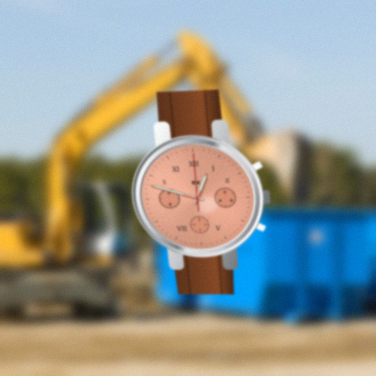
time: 12:48
